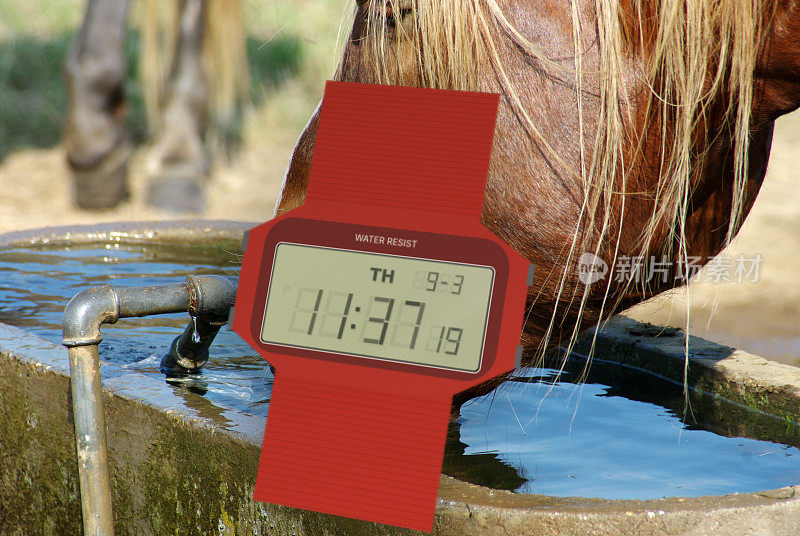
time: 11:37:19
